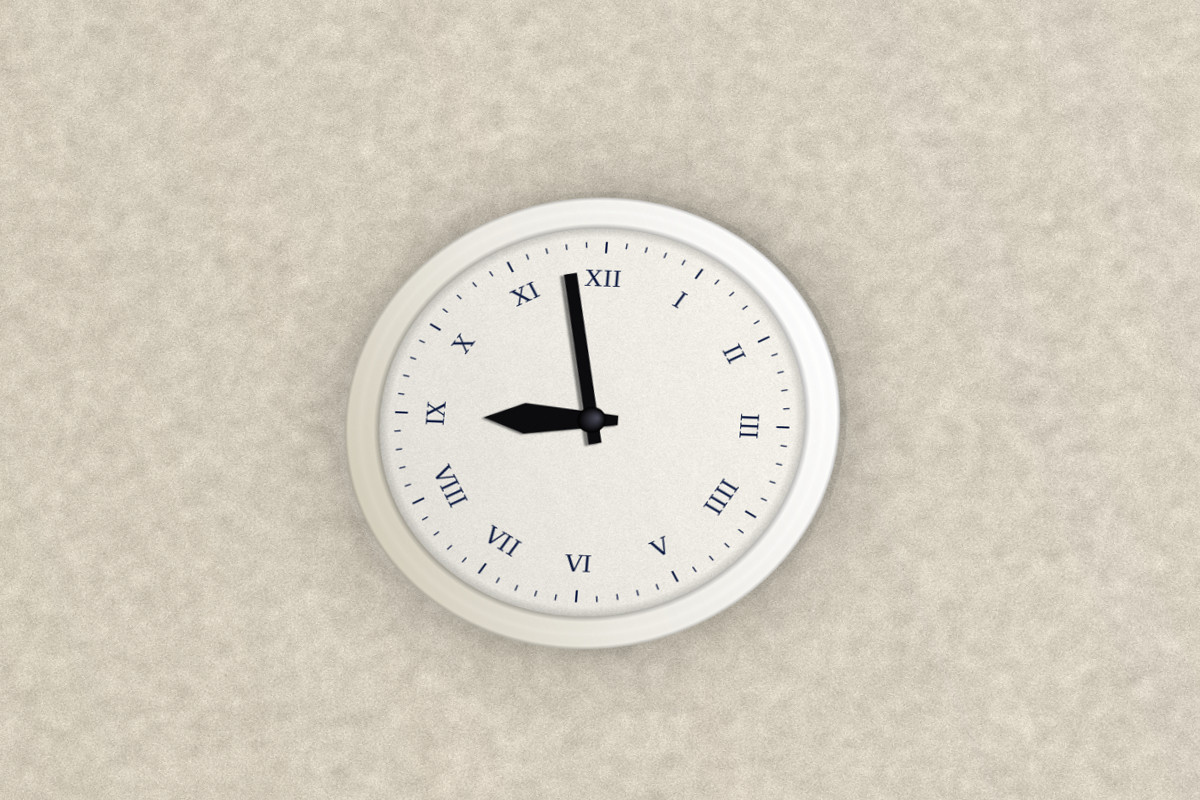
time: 8:58
